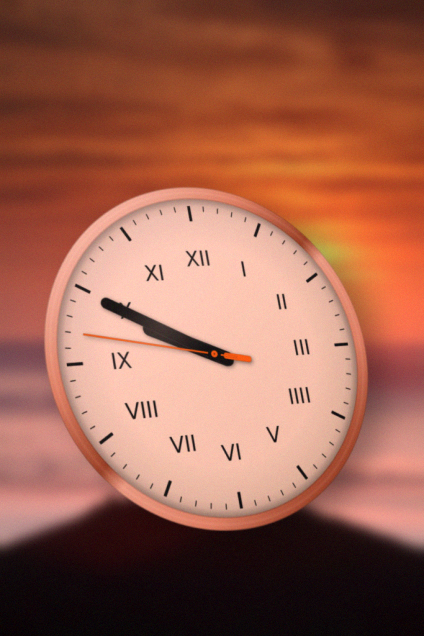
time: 9:49:47
